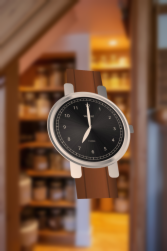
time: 7:00
